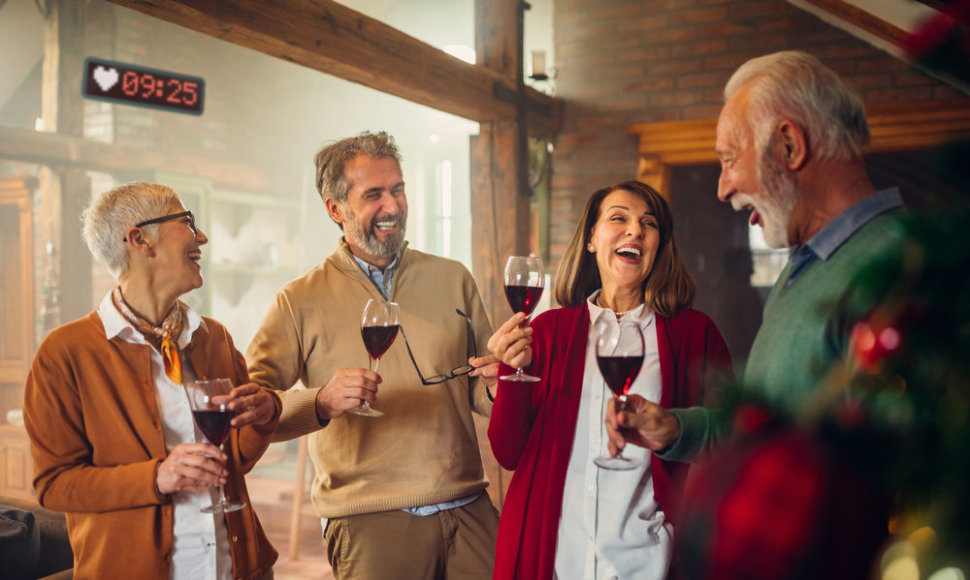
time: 9:25
